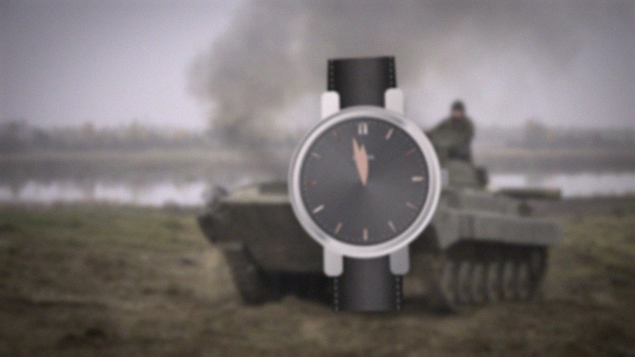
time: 11:58
